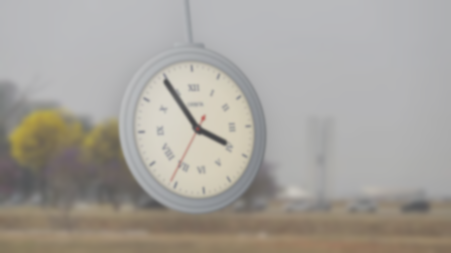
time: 3:54:36
